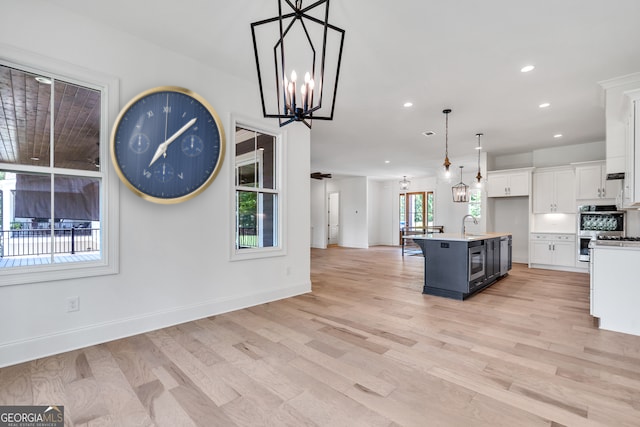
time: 7:08
